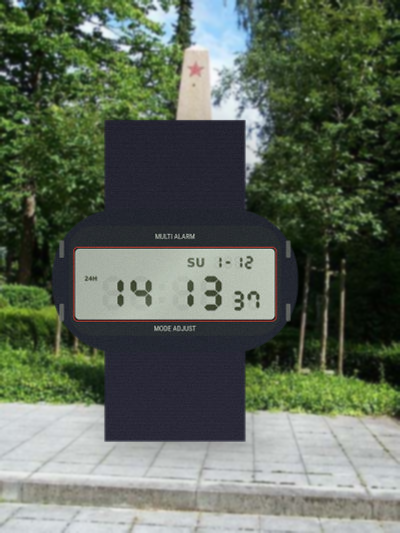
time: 14:13:37
